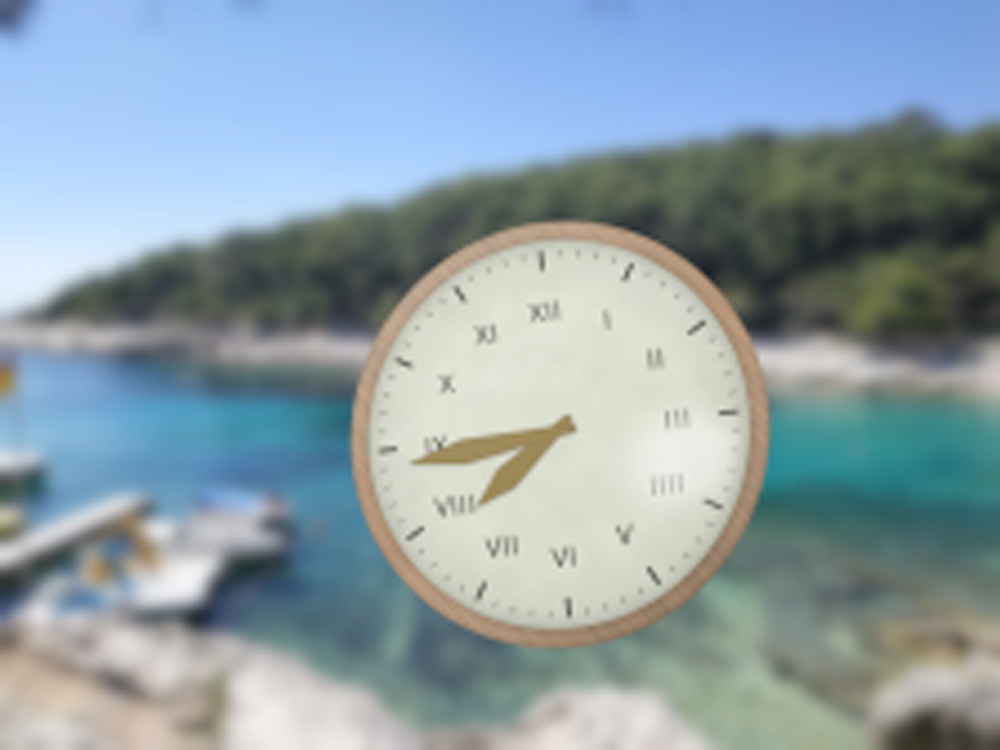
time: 7:44
